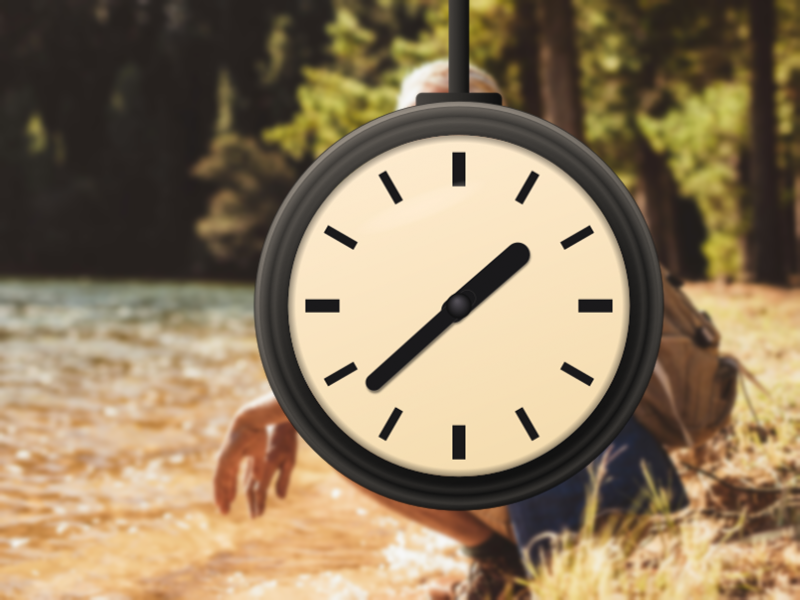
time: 1:38
